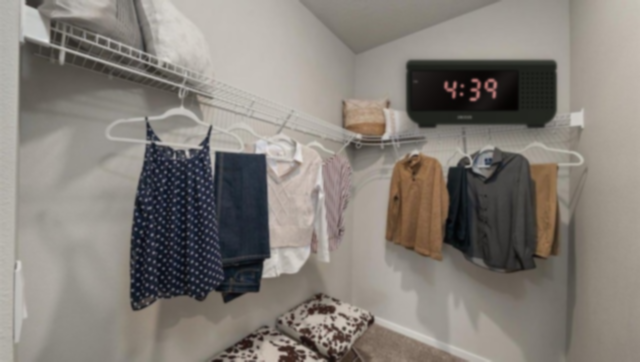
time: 4:39
